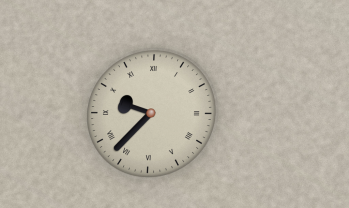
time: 9:37
